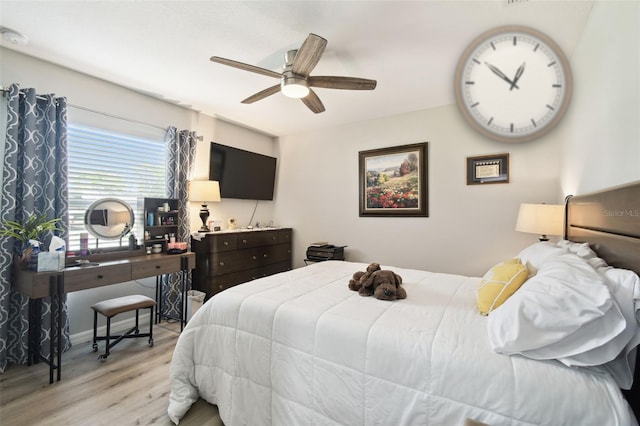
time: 12:51
